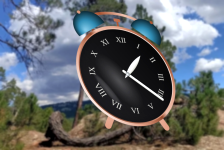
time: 1:21
